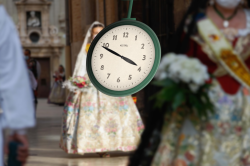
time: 3:49
